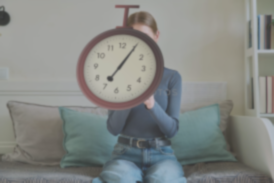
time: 7:05
